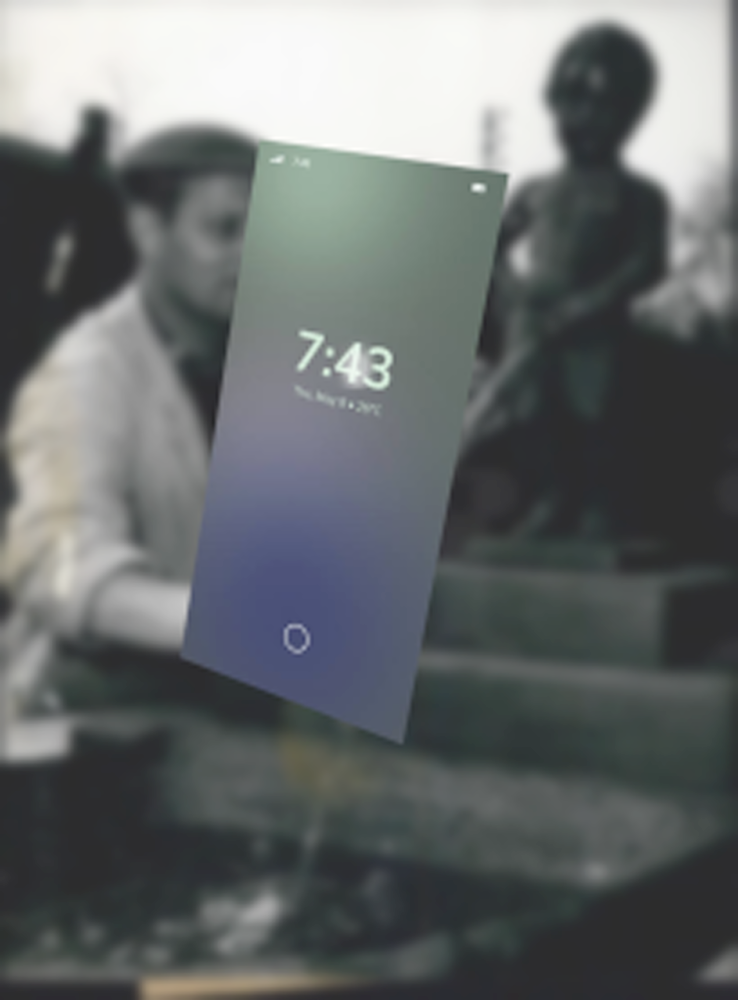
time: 7:43
